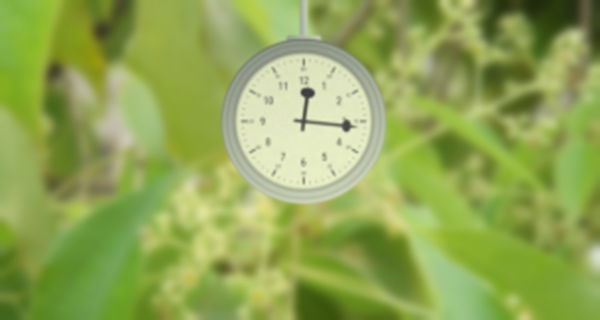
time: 12:16
